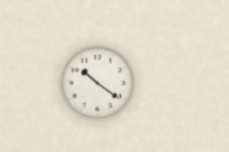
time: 10:21
